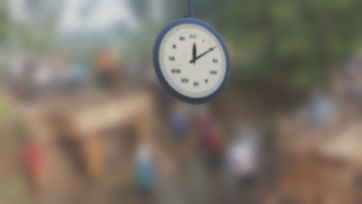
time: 12:10
